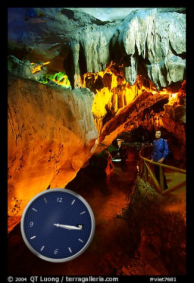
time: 3:16
